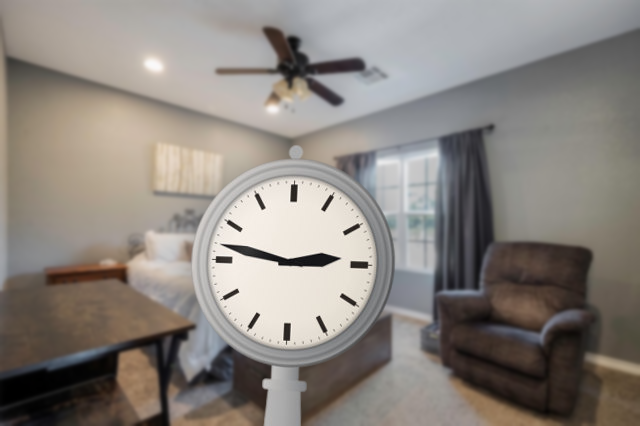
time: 2:47
